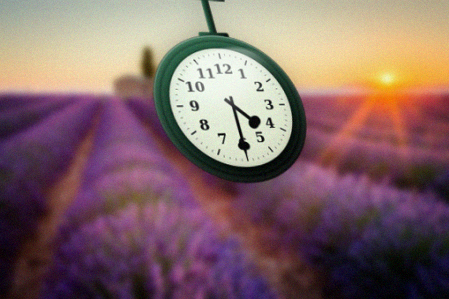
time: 4:30
